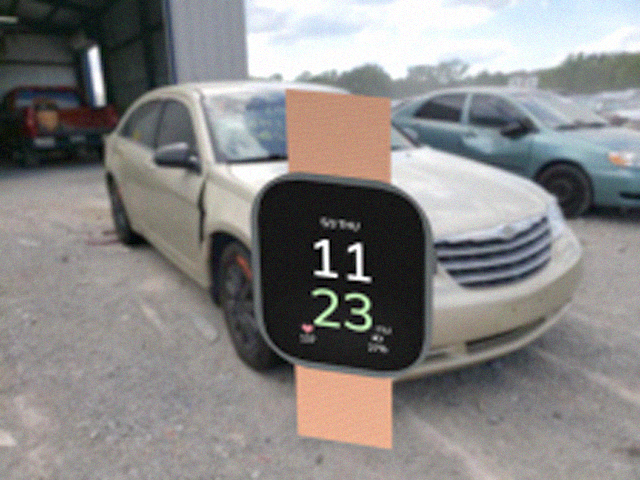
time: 11:23
